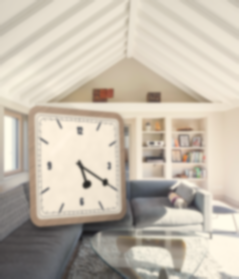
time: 5:20
